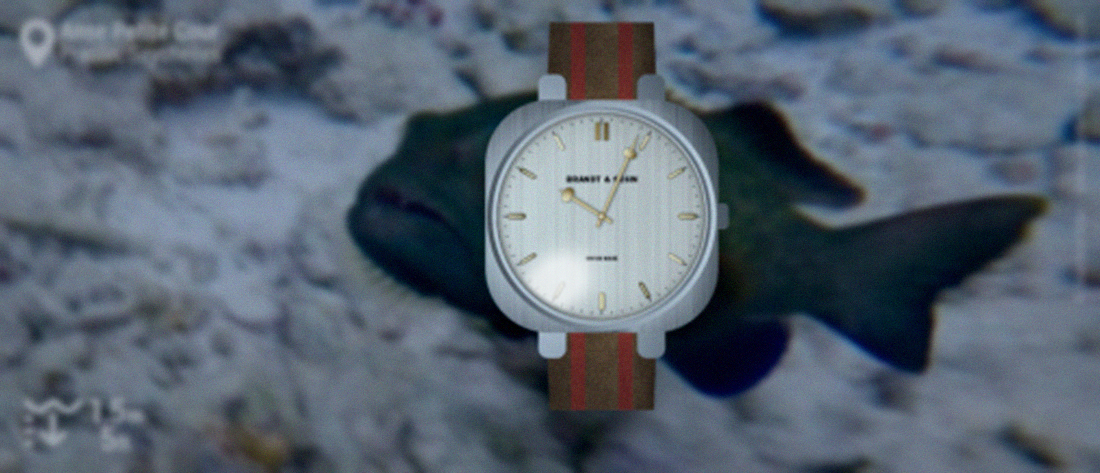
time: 10:04
